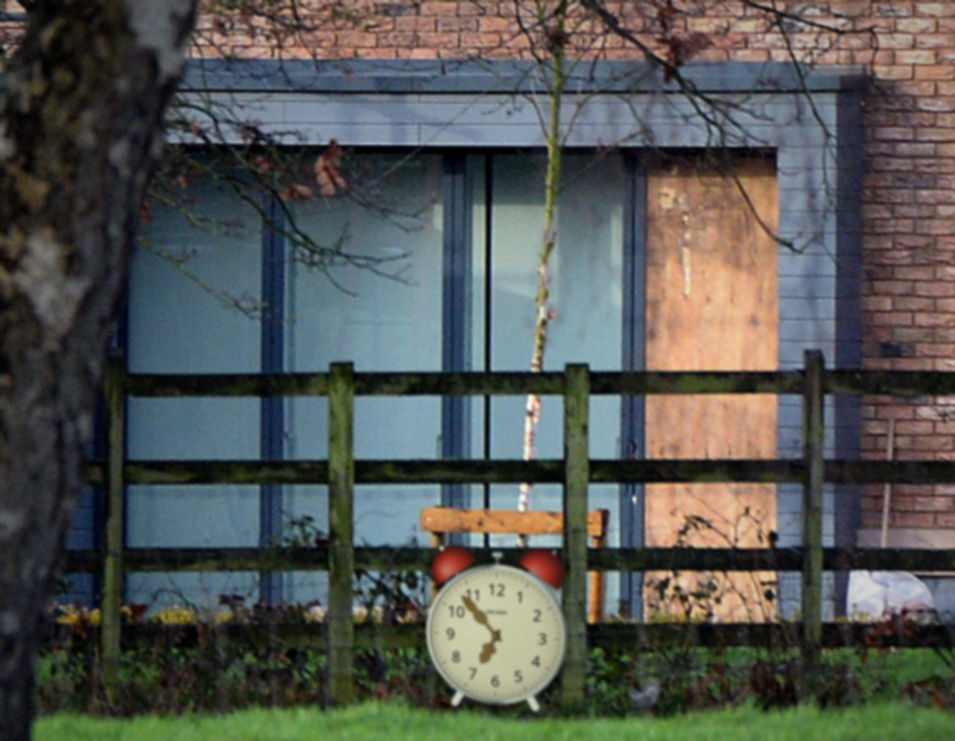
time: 6:53
